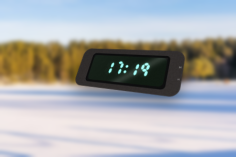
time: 17:19
